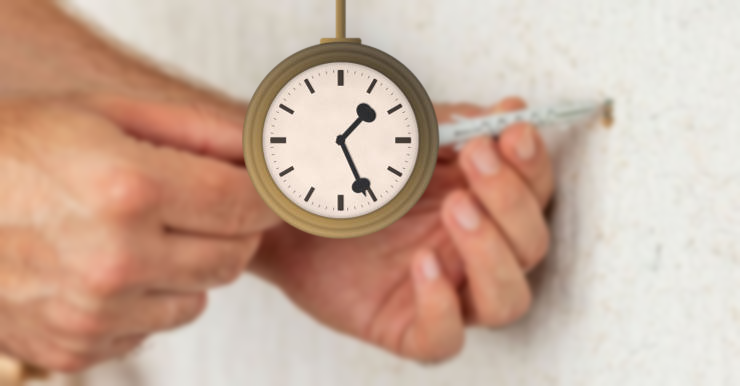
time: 1:26
